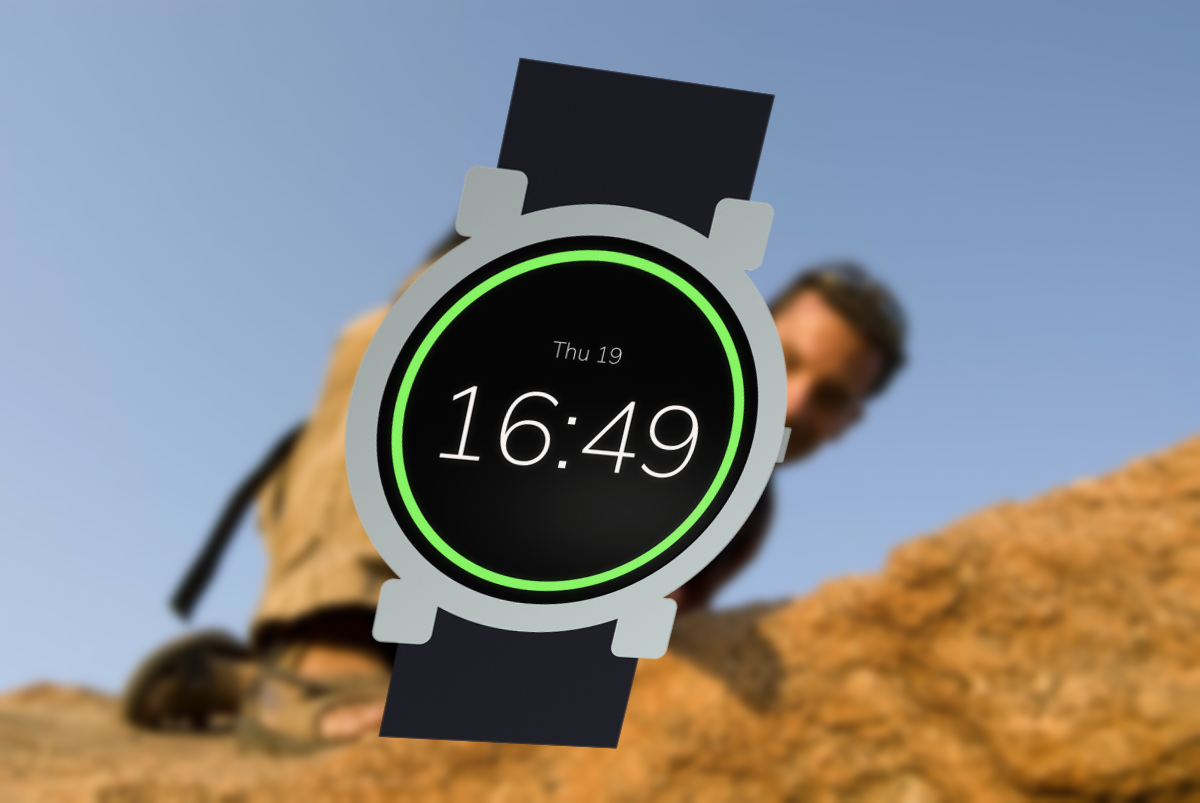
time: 16:49
